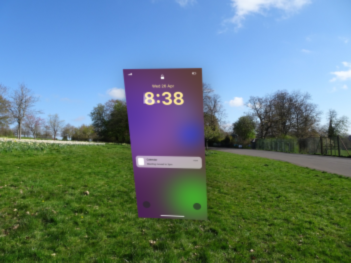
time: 8:38
